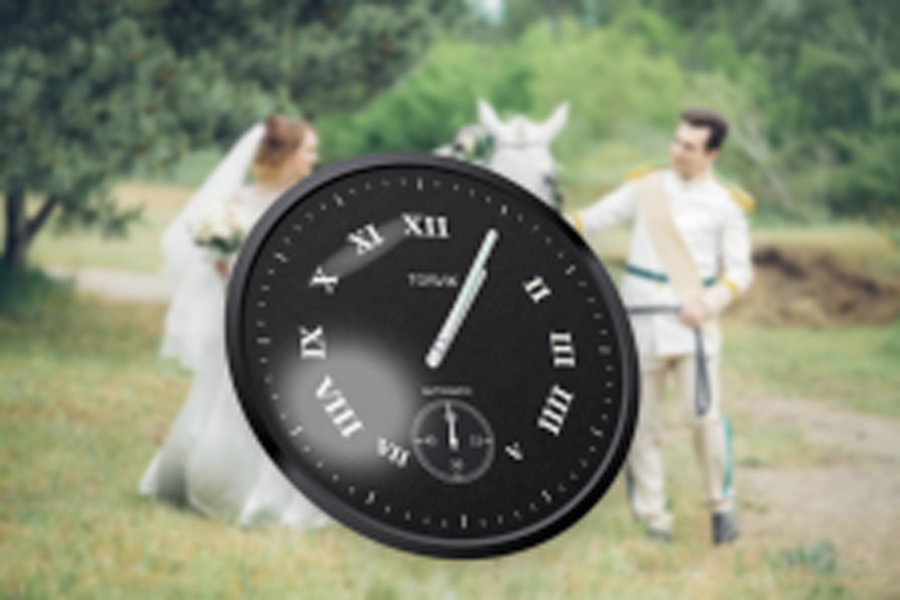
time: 1:05
